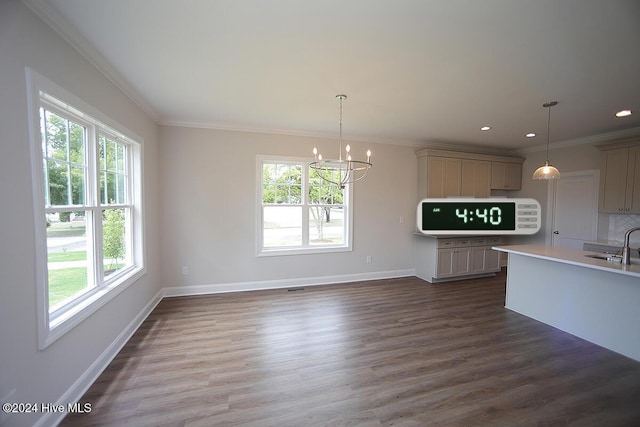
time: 4:40
